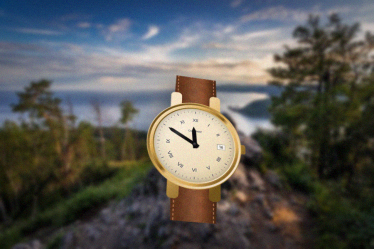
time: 11:50
